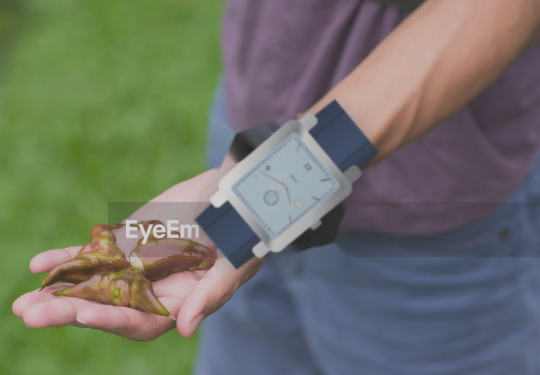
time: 3:42
